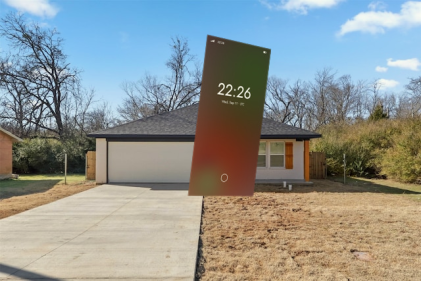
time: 22:26
